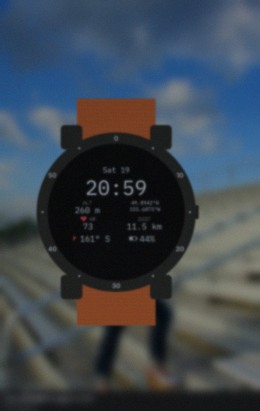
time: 20:59
